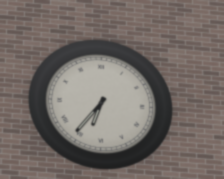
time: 6:36
